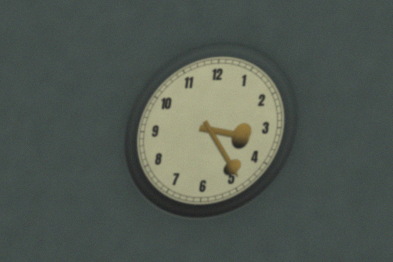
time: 3:24
